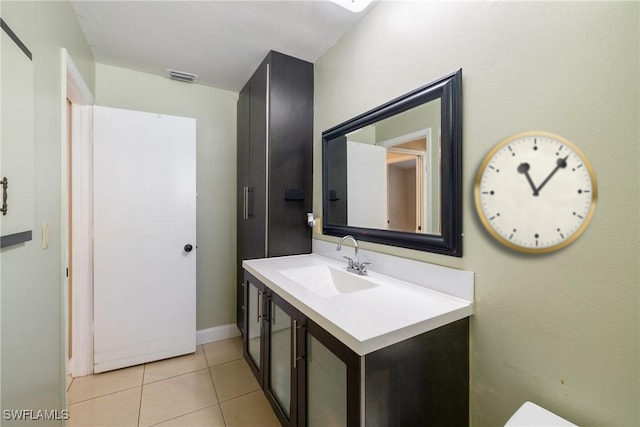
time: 11:07
